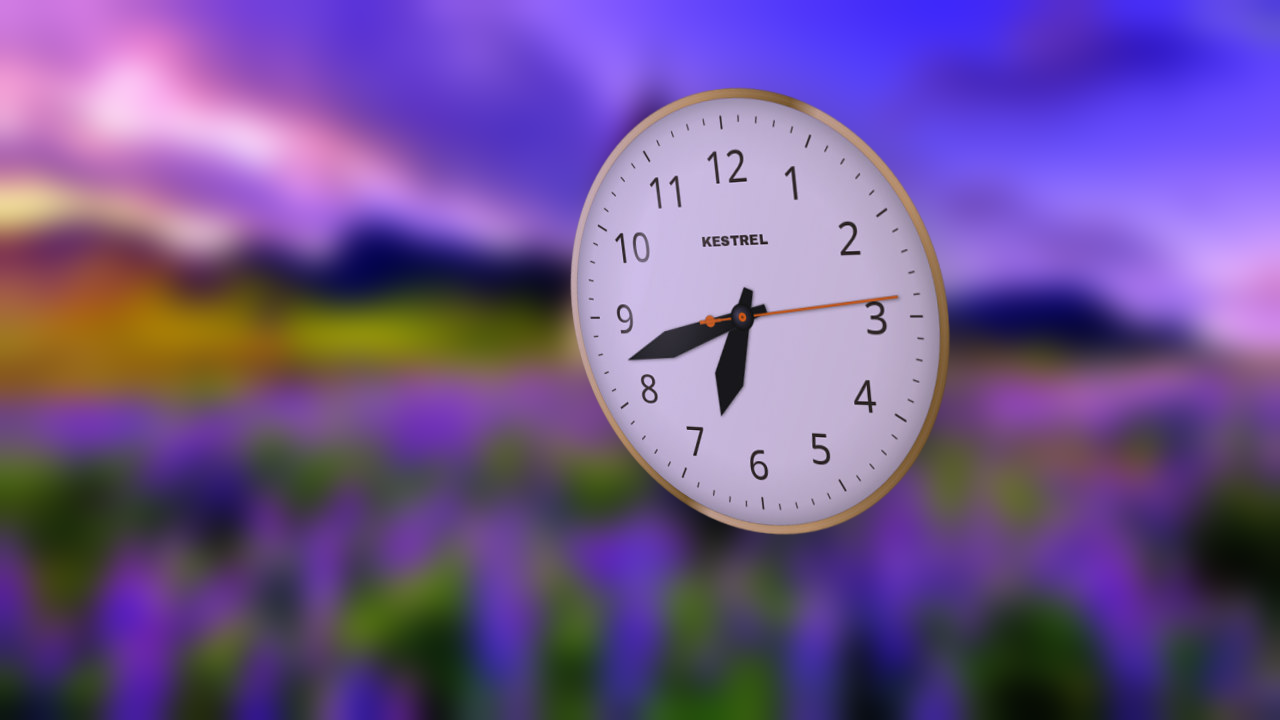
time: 6:42:14
